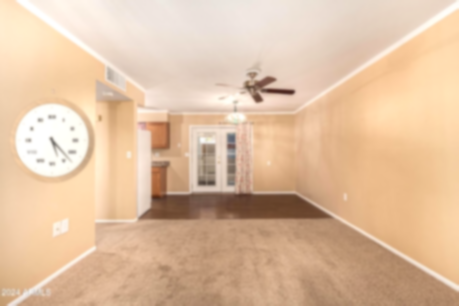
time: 5:23
